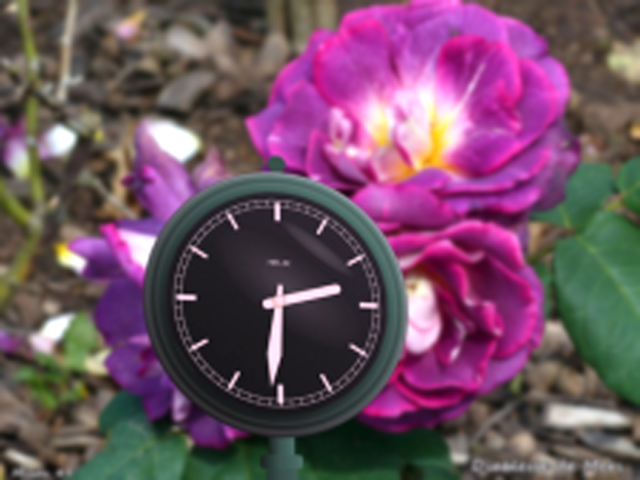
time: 2:31
